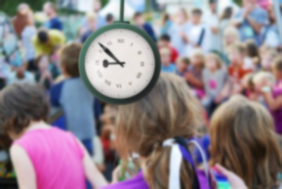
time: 8:52
